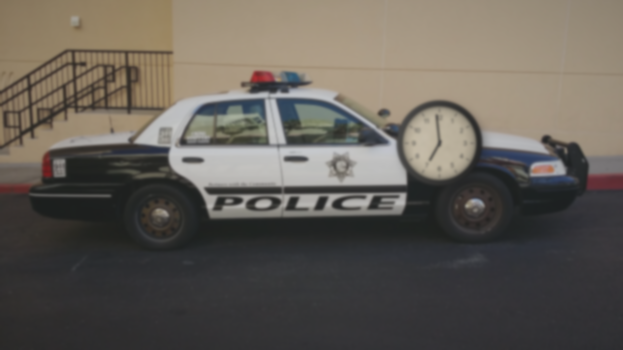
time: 6:59
